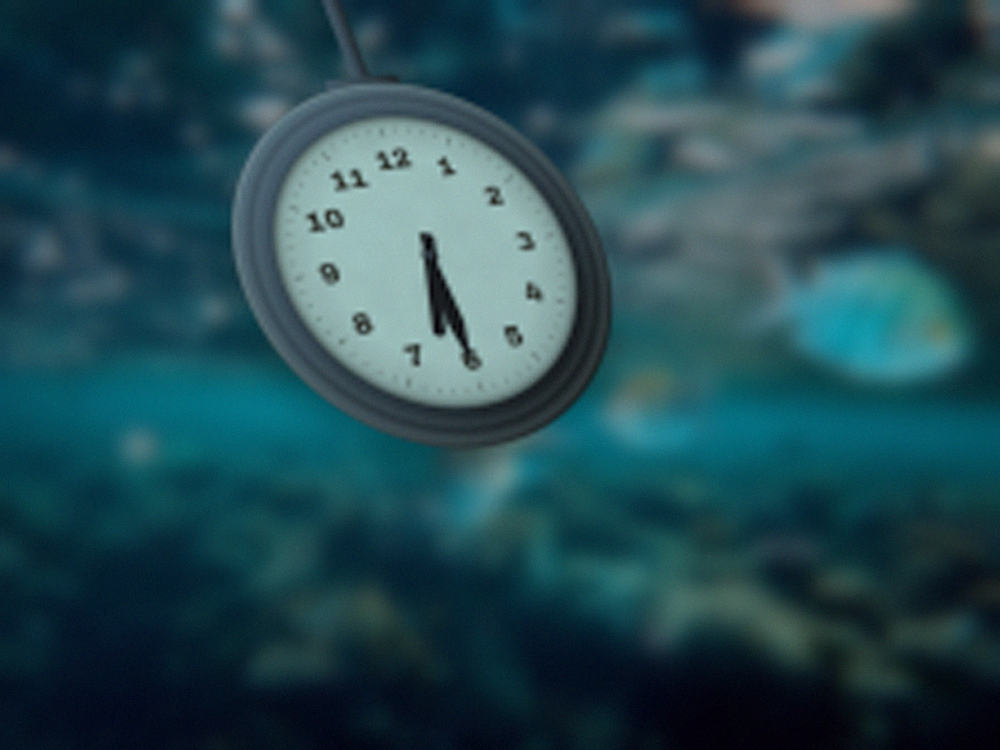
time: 6:30
